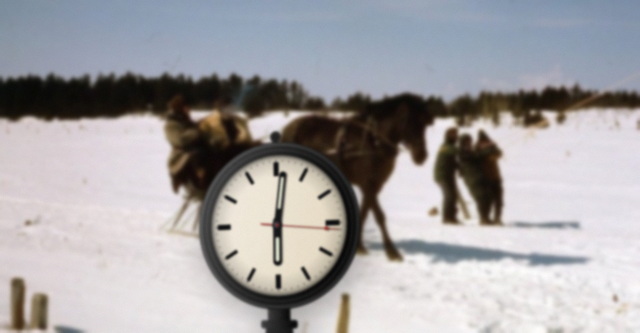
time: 6:01:16
